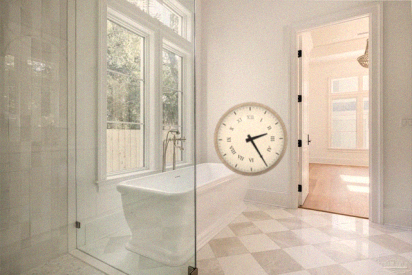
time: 2:25
